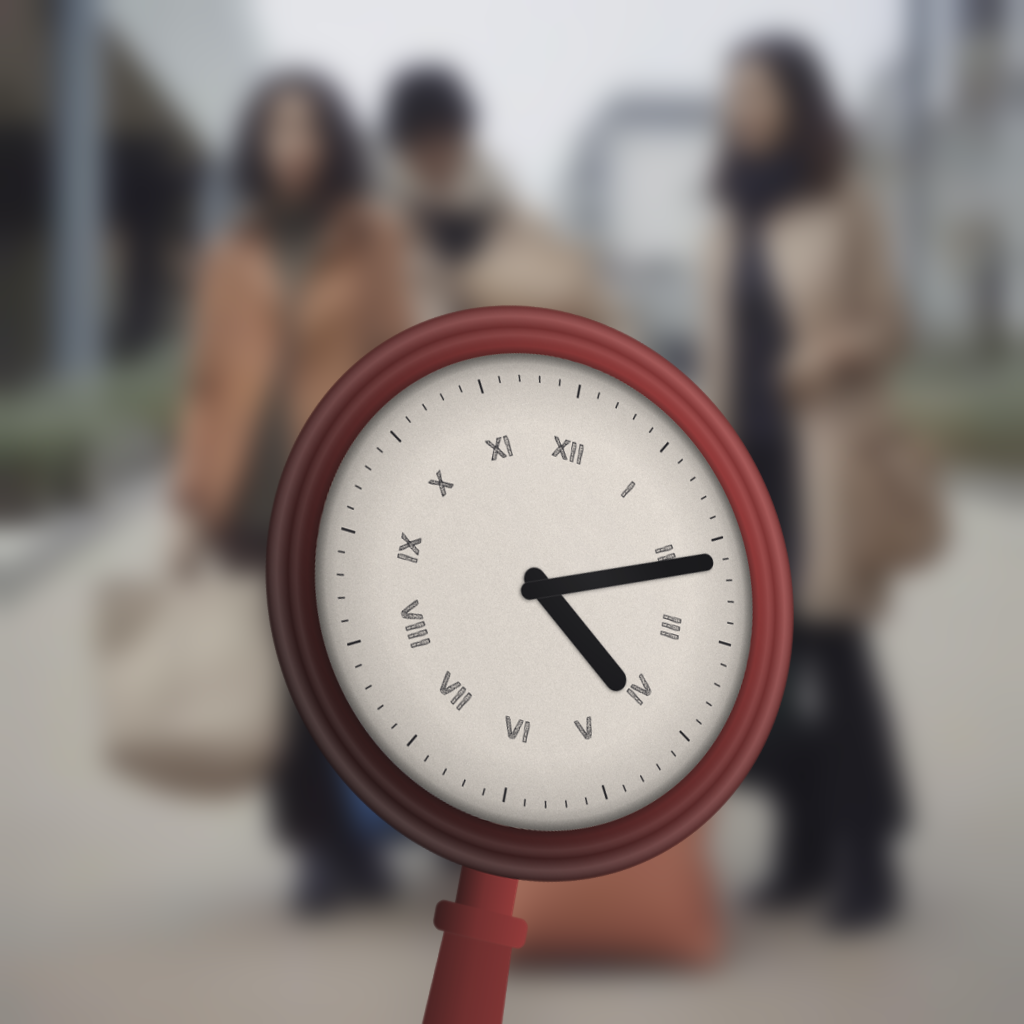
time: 4:11
